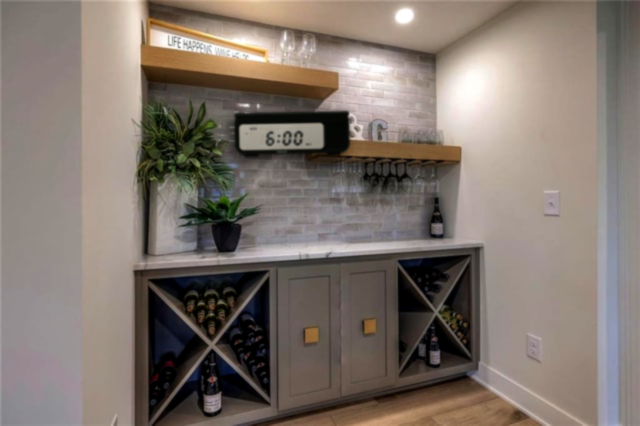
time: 6:00
